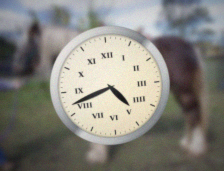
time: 4:42
